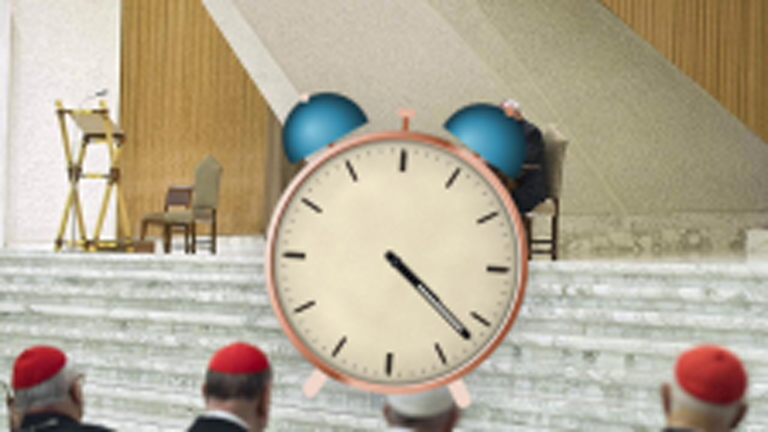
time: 4:22
